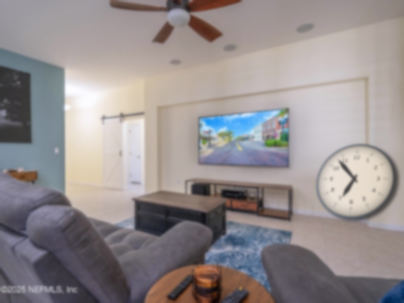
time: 6:53
